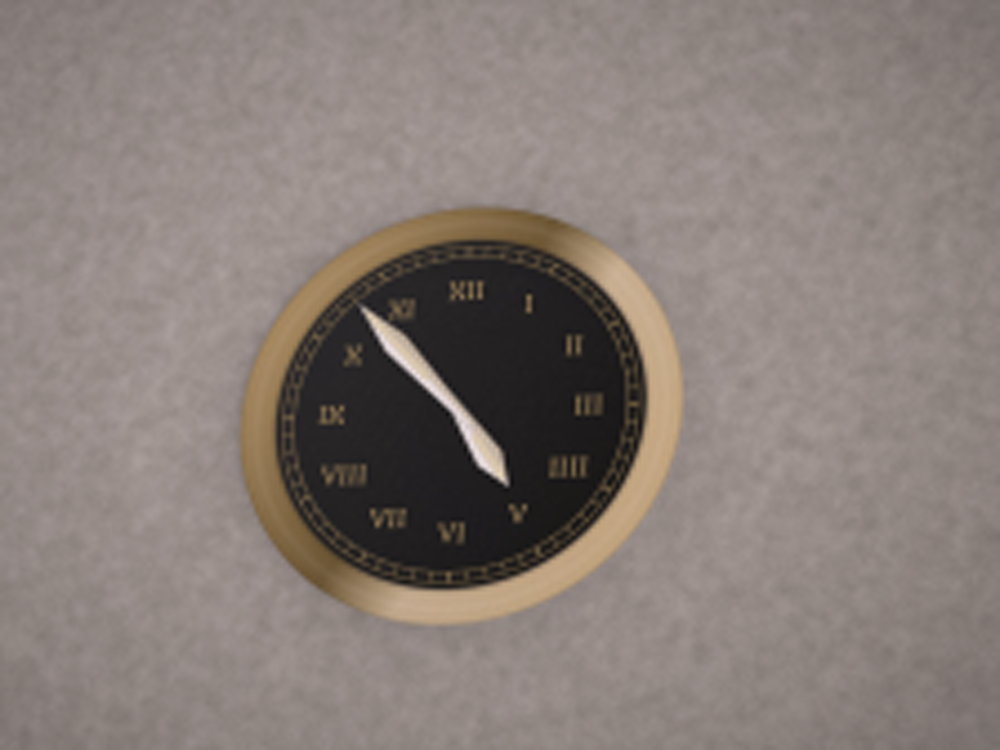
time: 4:53
